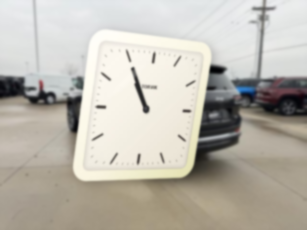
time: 10:55
